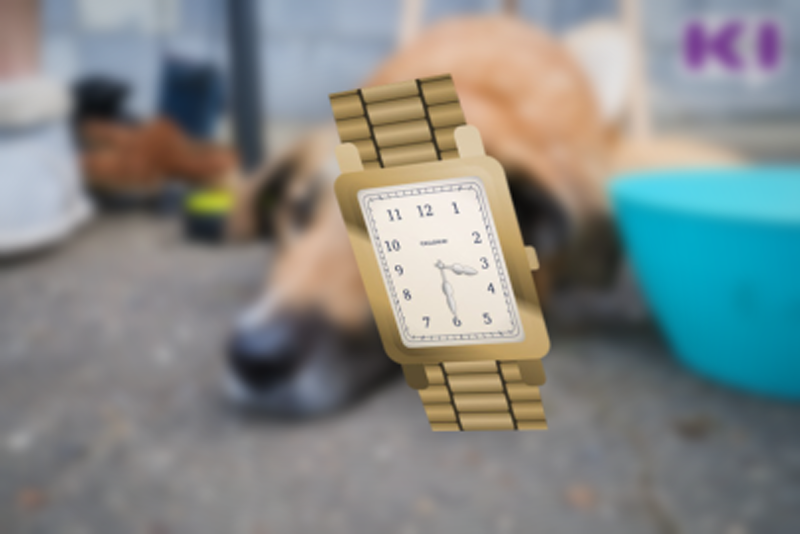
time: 3:30
